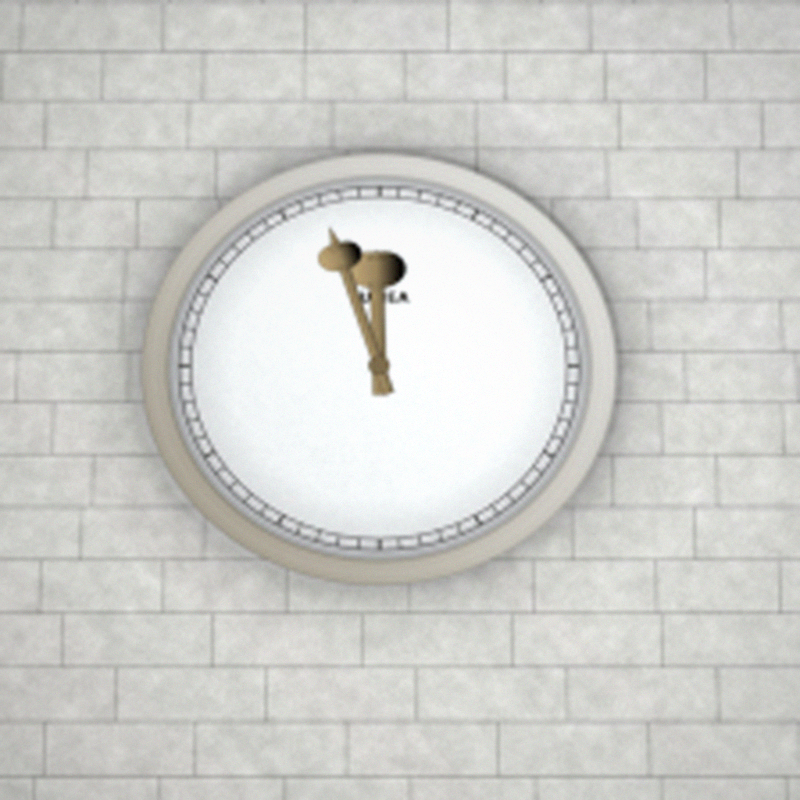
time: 11:57
